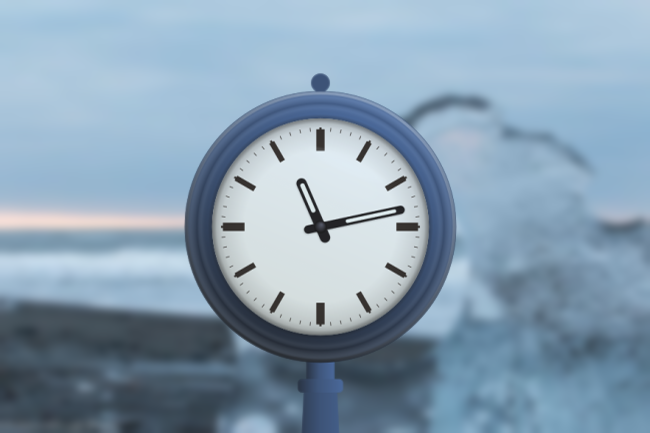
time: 11:13
